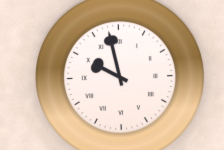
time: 9:58
